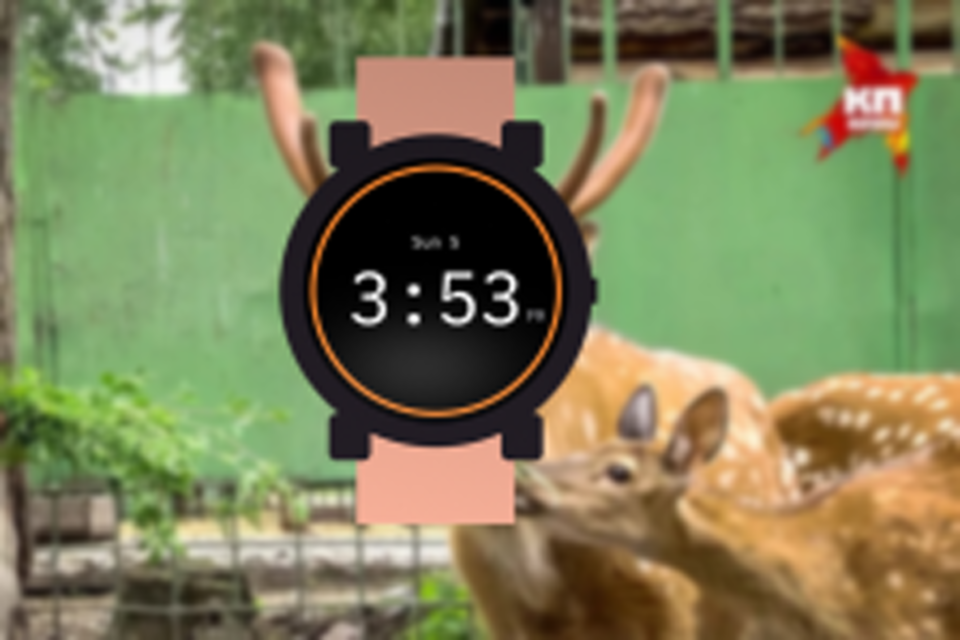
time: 3:53
